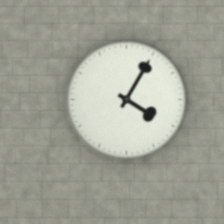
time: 4:05
